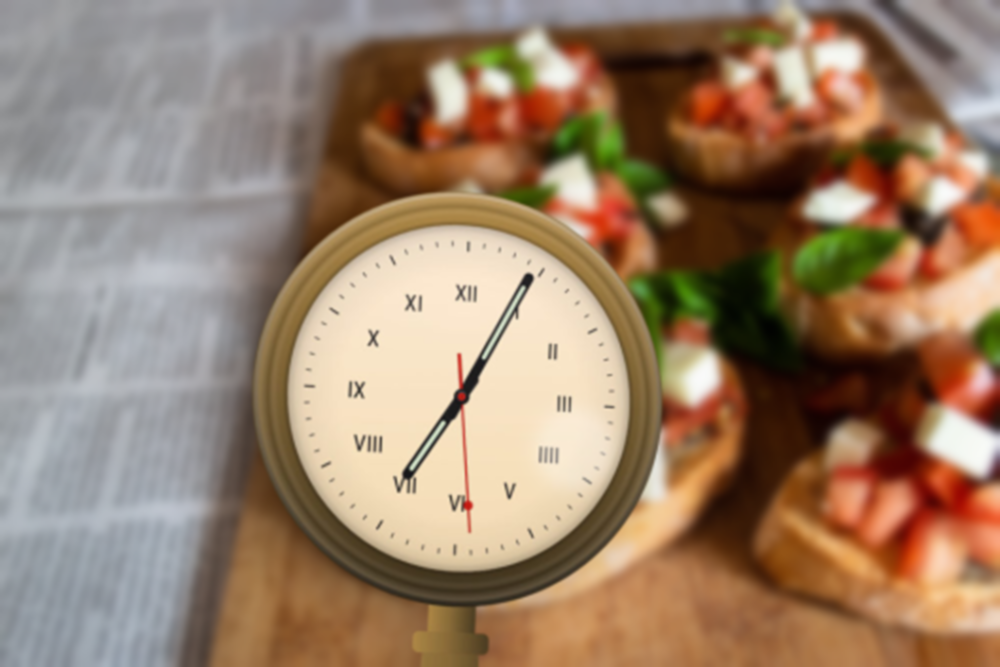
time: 7:04:29
